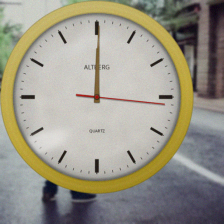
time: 12:00:16
